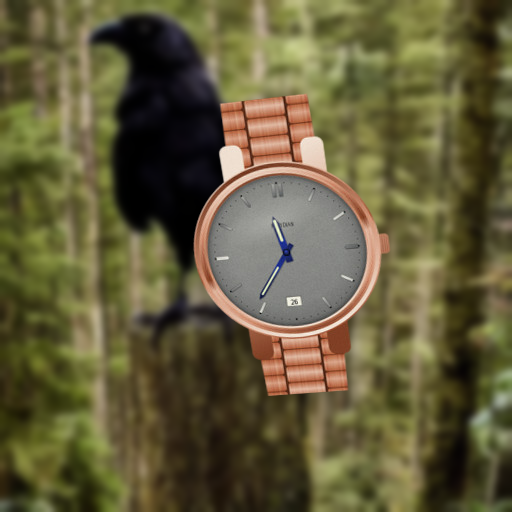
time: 11:36
